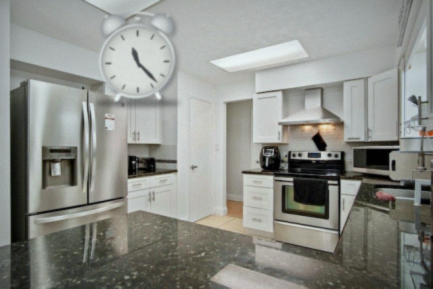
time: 11:23
